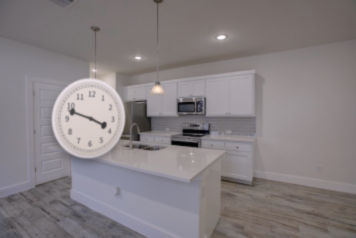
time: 3:48
